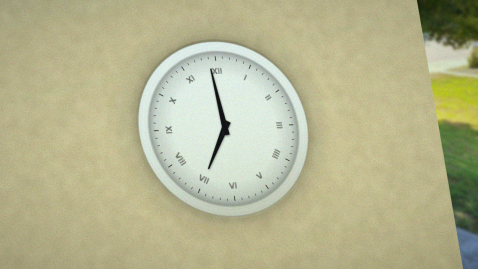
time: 6:59
